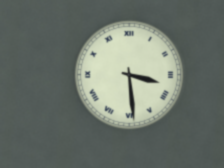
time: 3:29
